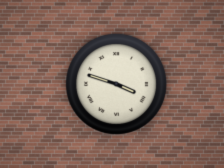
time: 3:48
